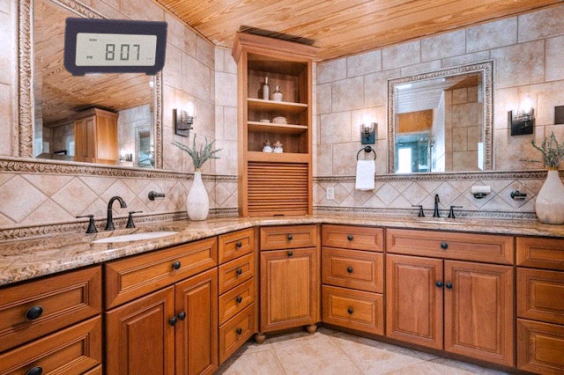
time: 8:07
